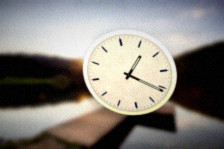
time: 1:21
